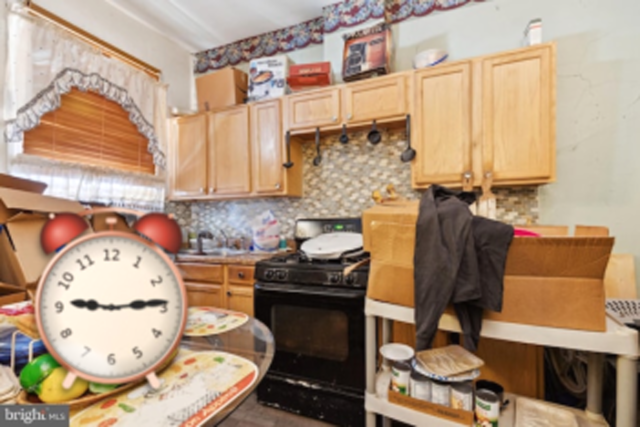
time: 9:14
